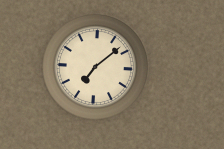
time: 7:08
